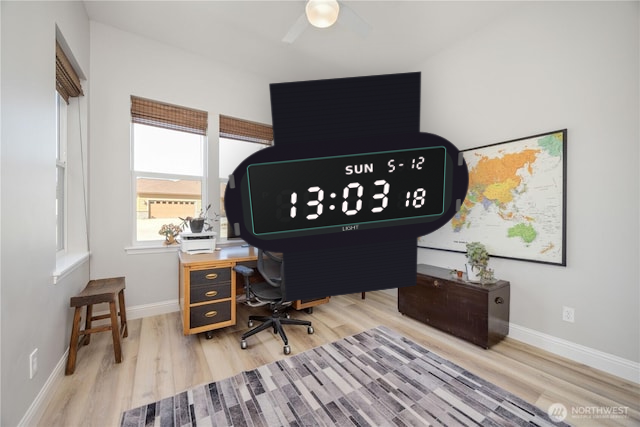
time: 13:03:18
